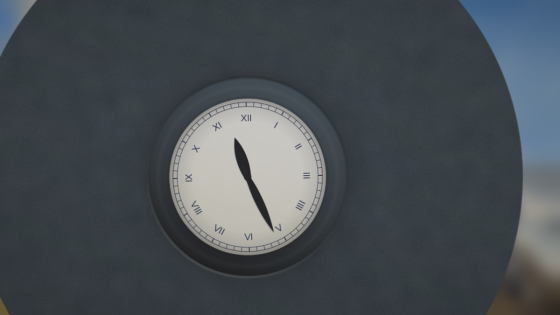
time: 11:26
